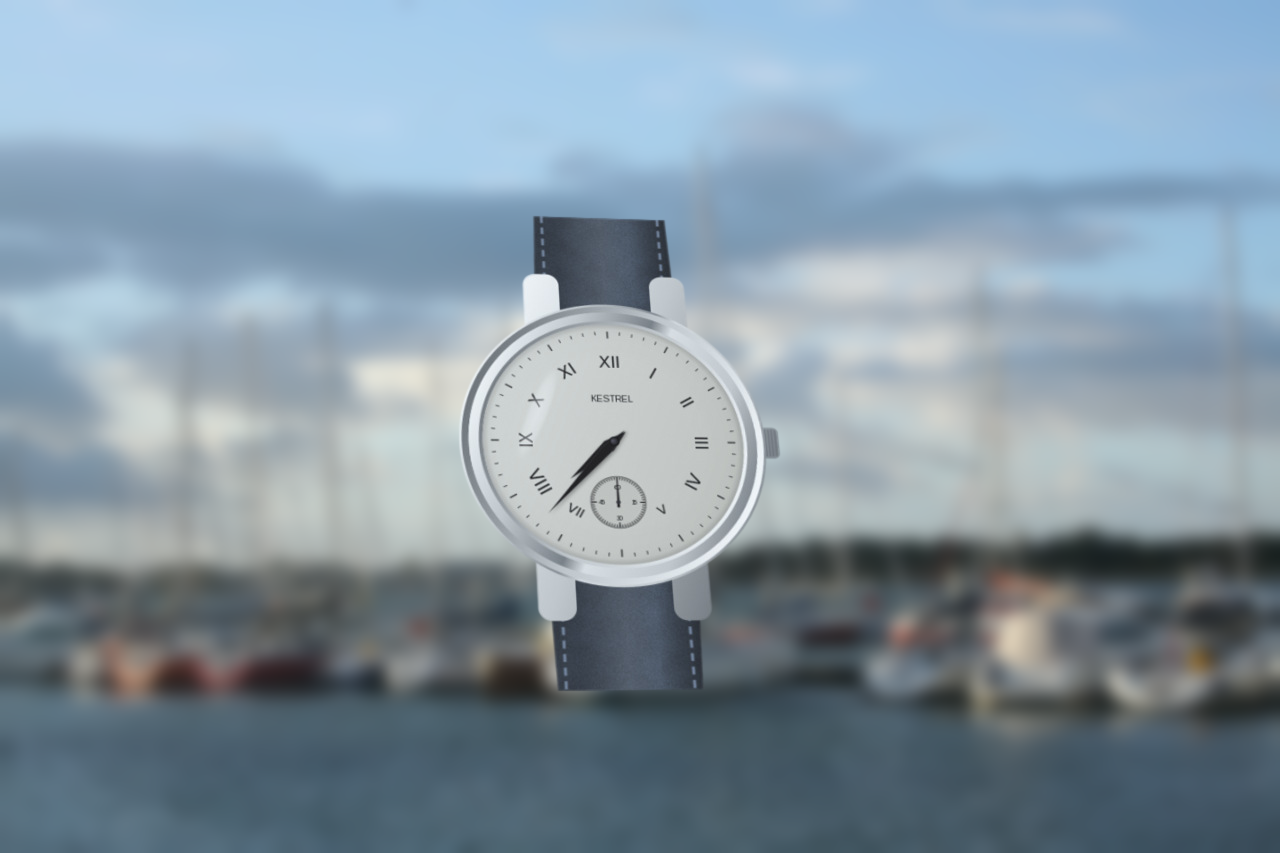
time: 7:37
